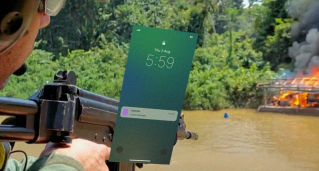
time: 5:59
